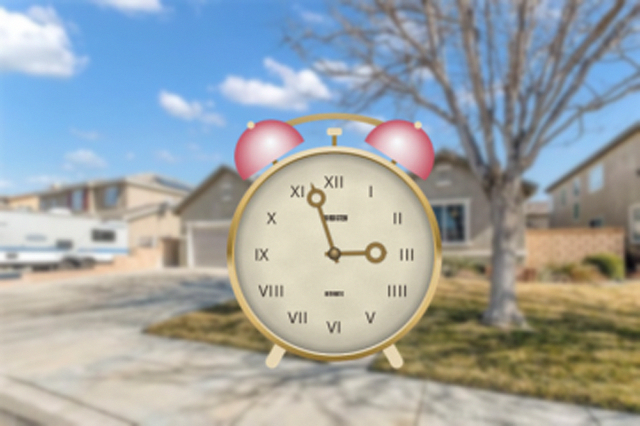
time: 2:57
